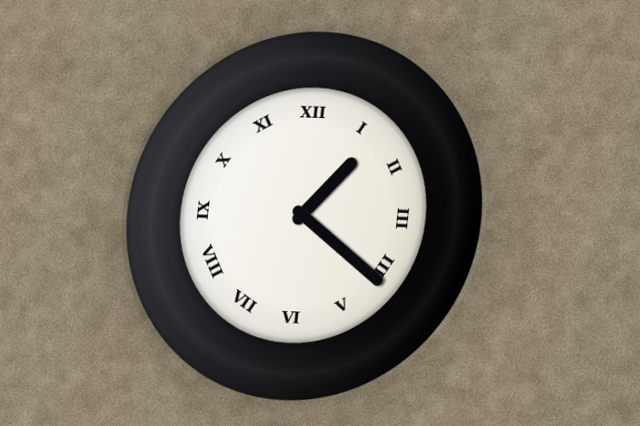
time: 1:21
